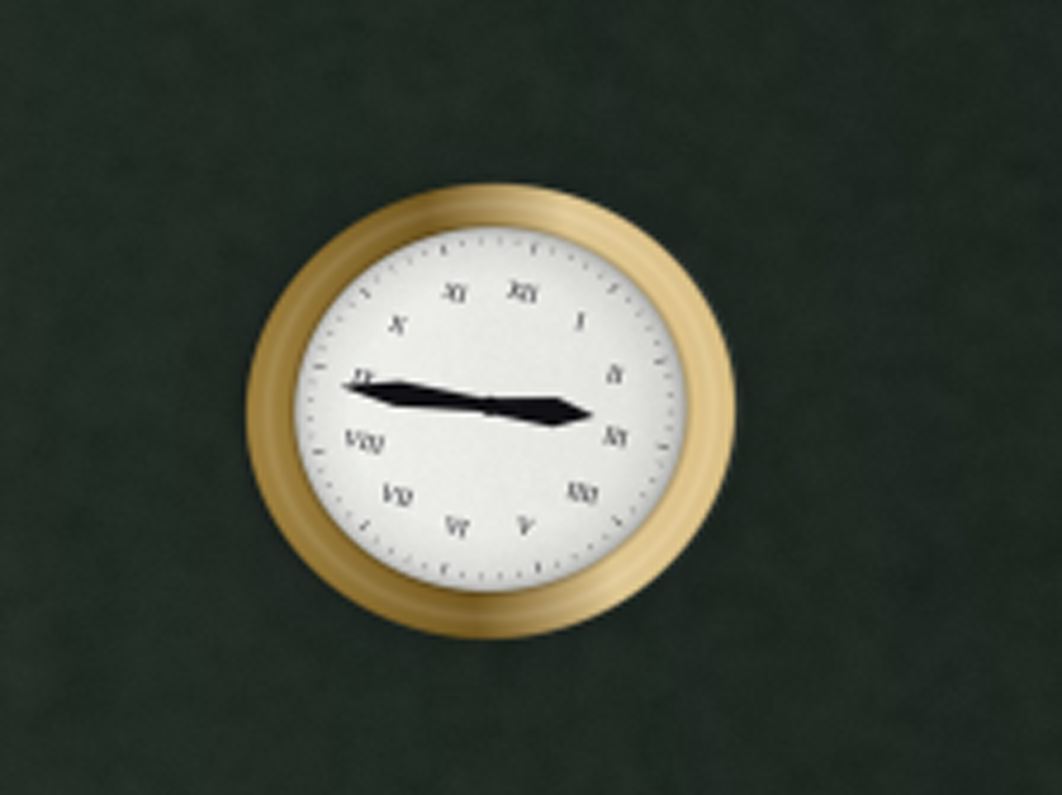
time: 2:44
